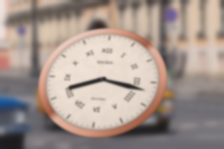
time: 8:17
